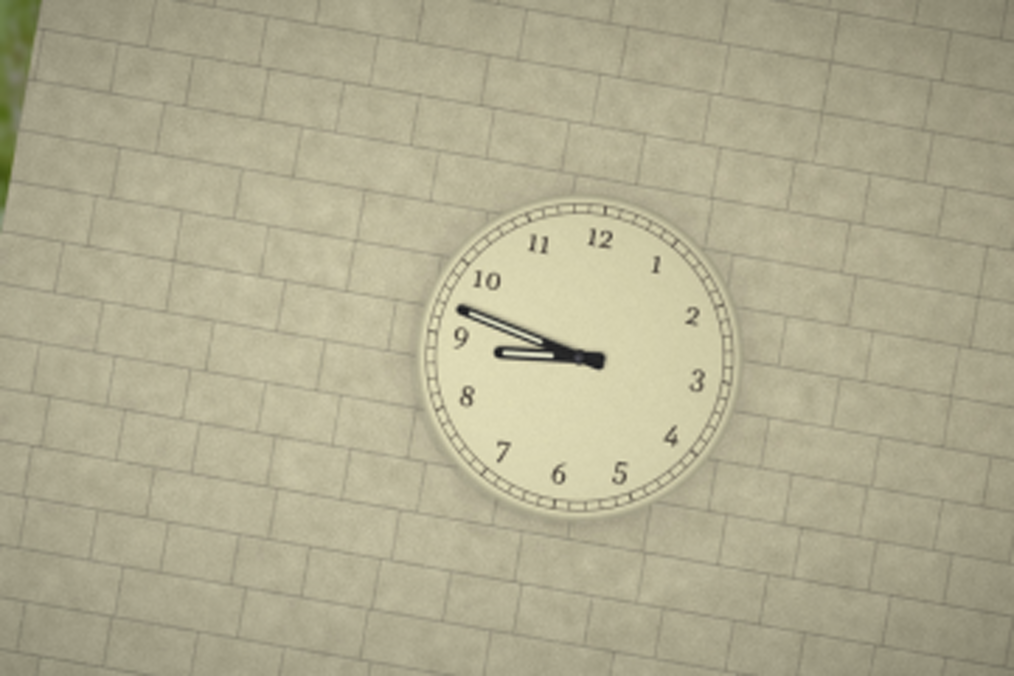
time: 8:47
